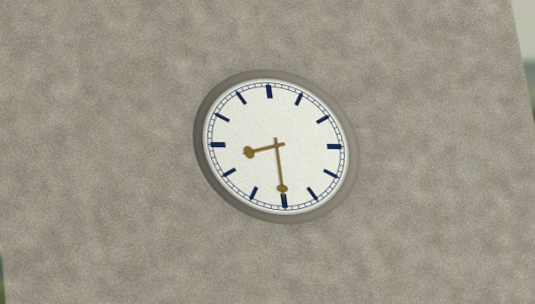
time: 8:30
